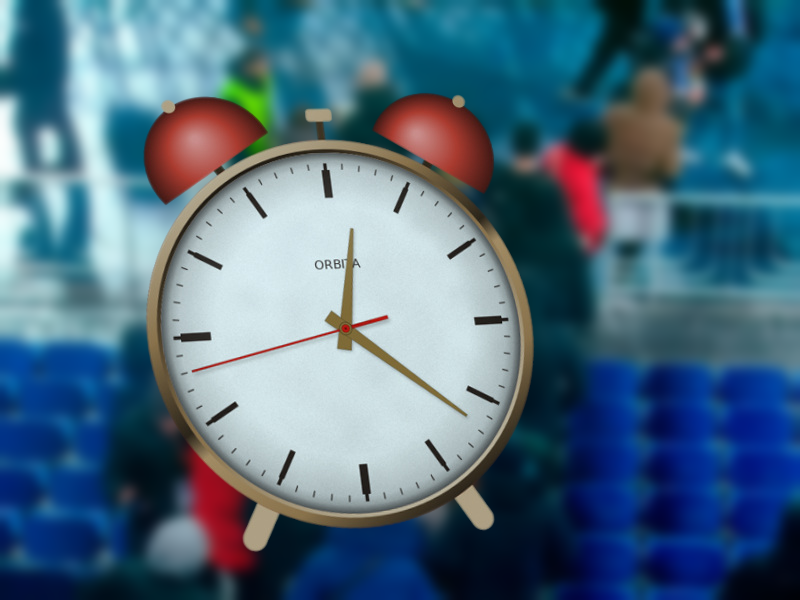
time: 12:21:43
